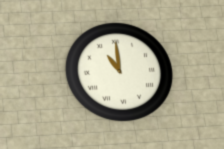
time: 11:00
